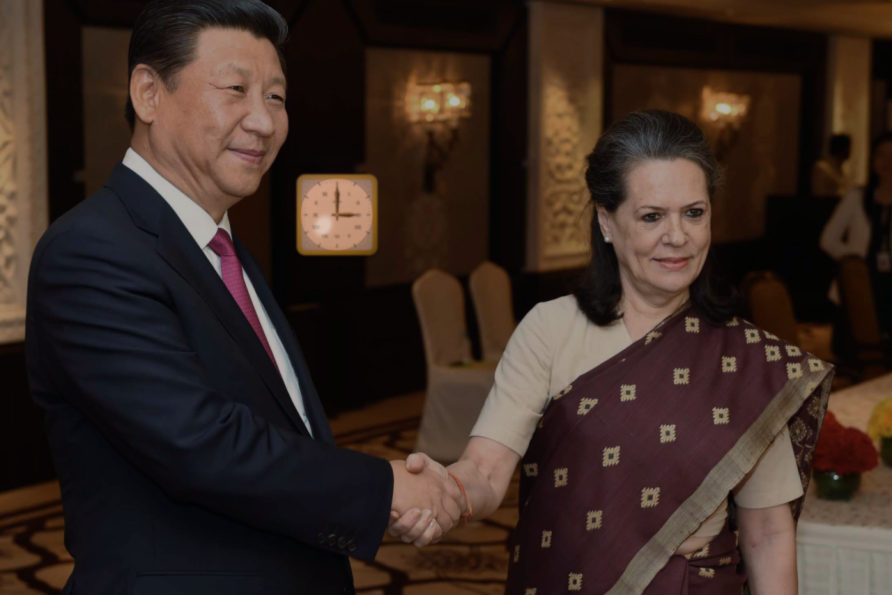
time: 3:00
